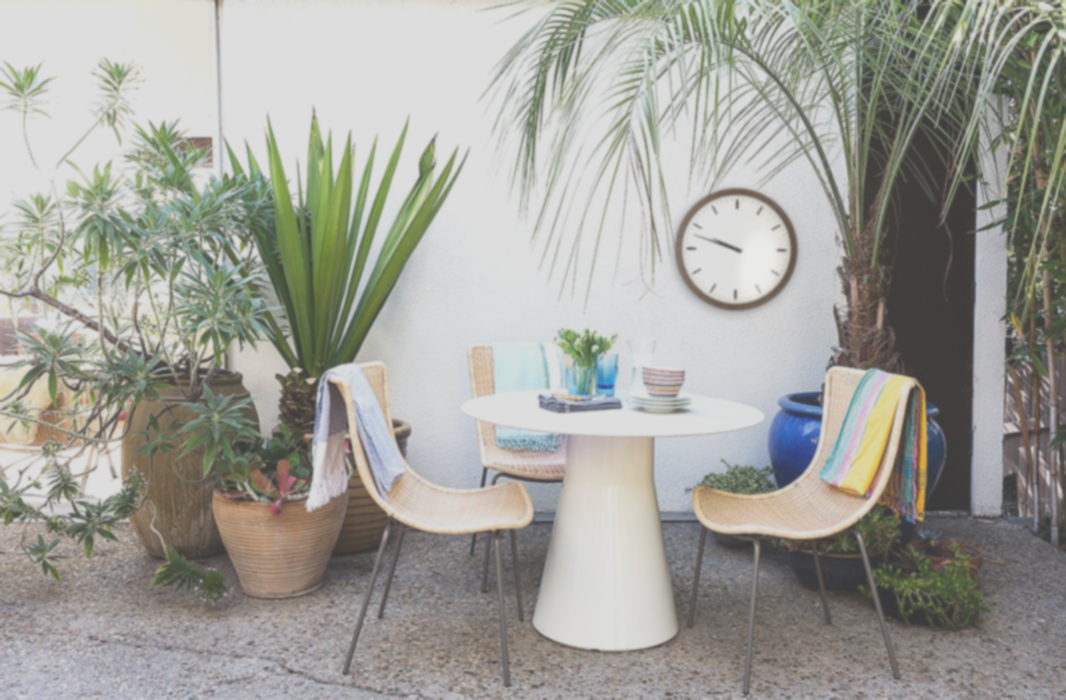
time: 9:48
